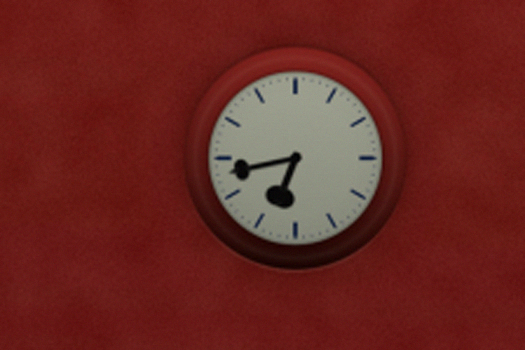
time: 6:43
